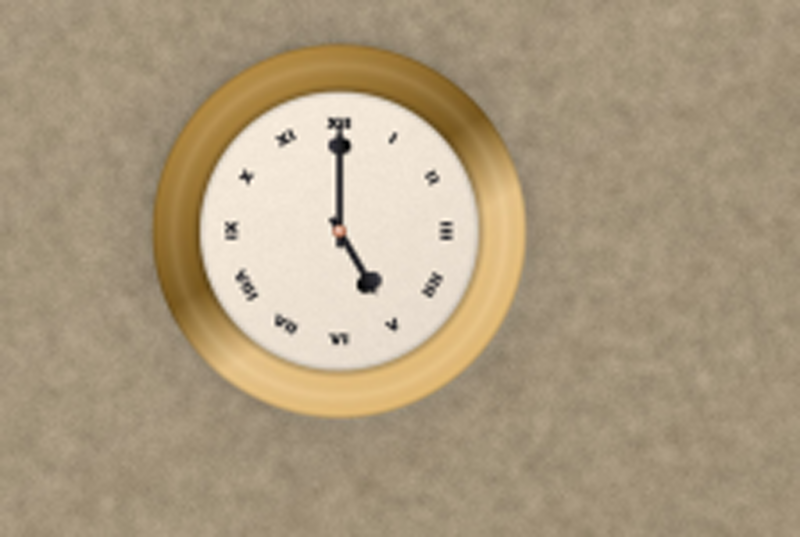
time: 5:00
